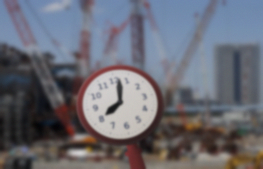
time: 8:02
